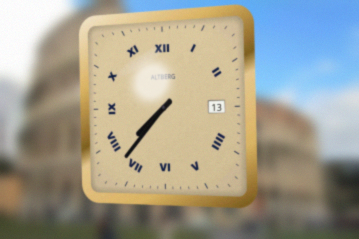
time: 7:37
